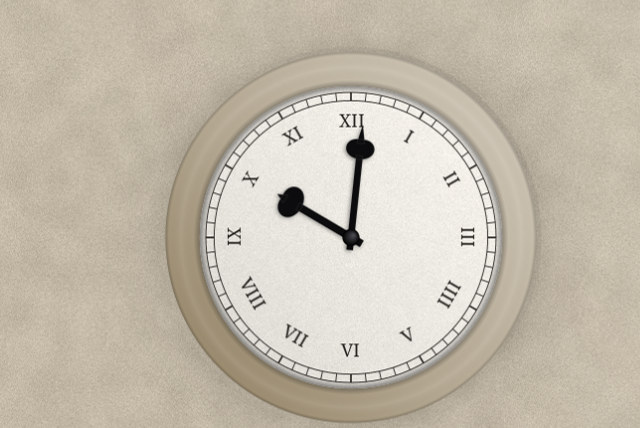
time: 10:01
